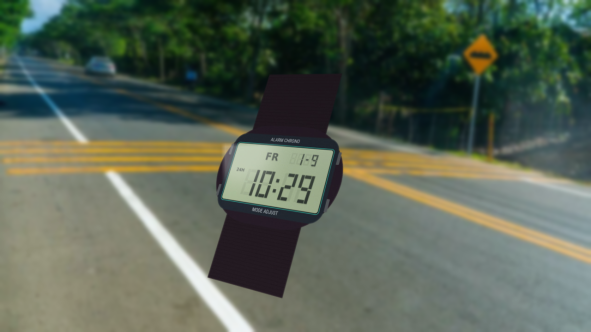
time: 10:29
